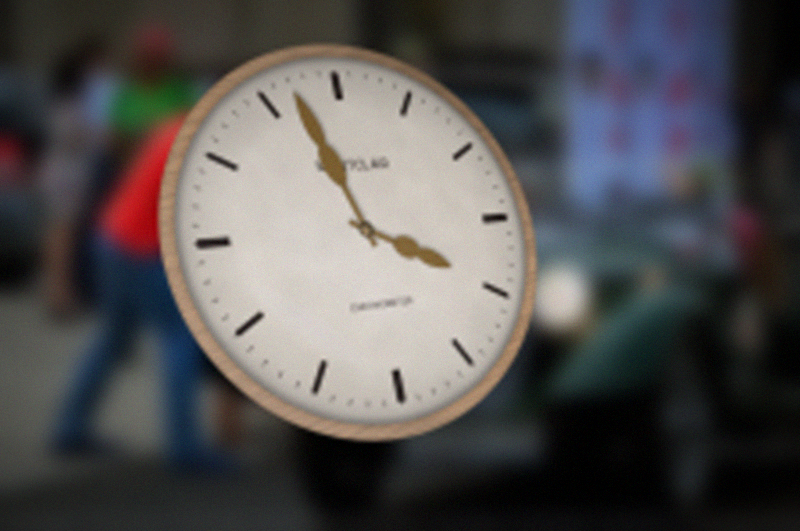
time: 3:57
